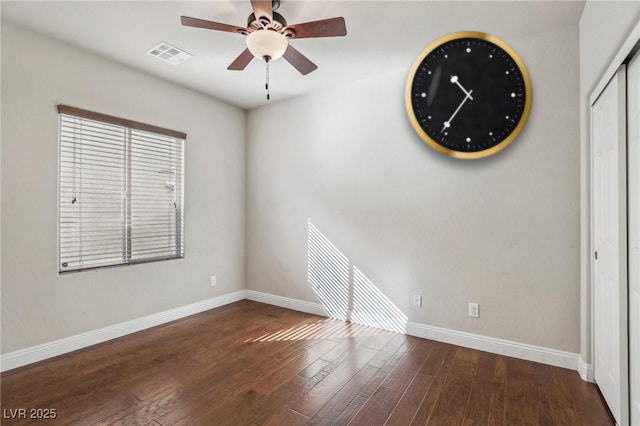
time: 10:36
